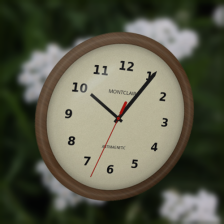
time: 10:05:33
